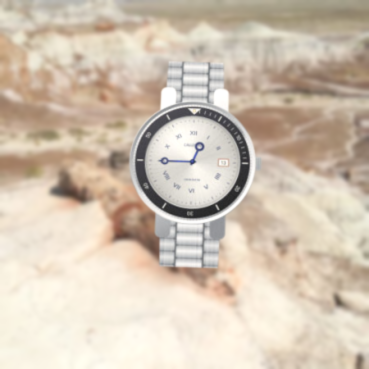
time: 12:45
